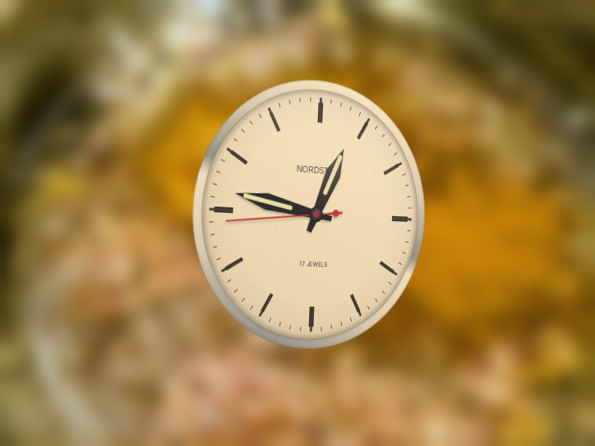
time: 12:46:44
